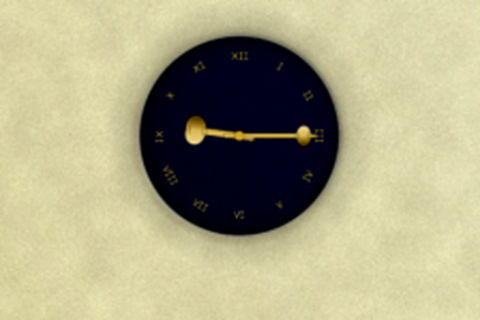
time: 9:15
